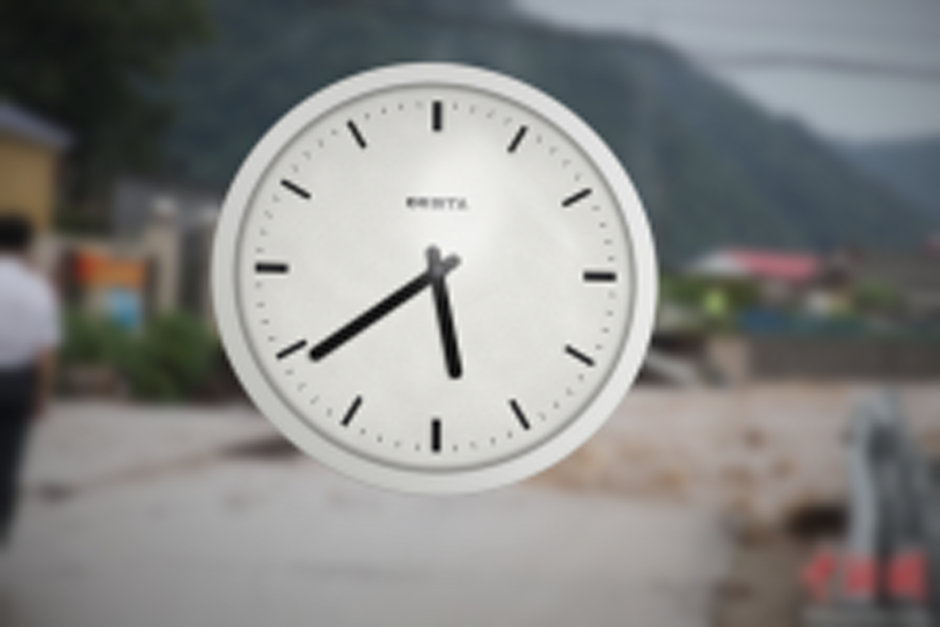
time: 5:39
